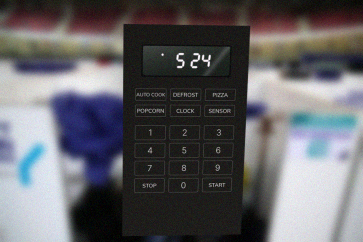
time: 5:24
